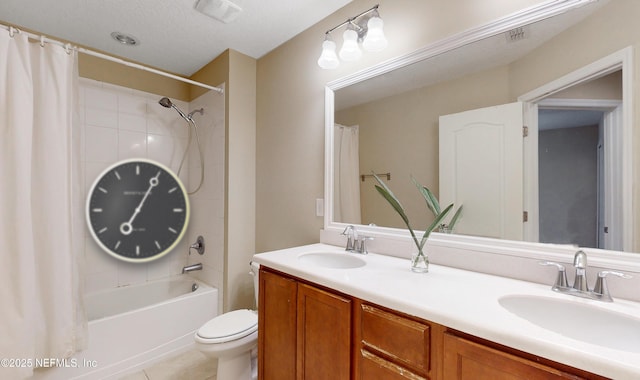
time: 7:05
